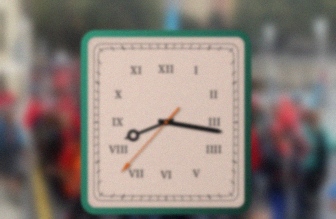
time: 8:16:37
